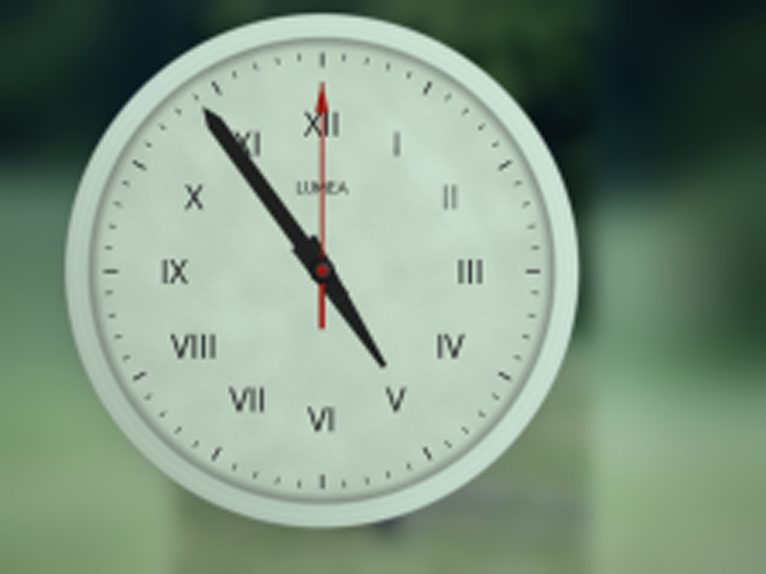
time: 4:54:00
